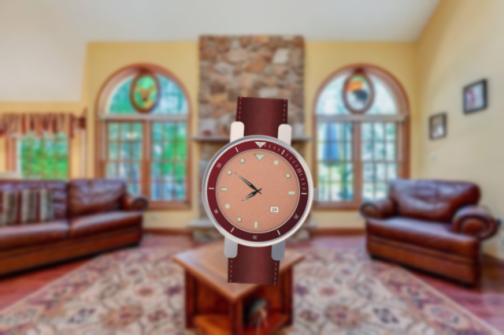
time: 7:51
